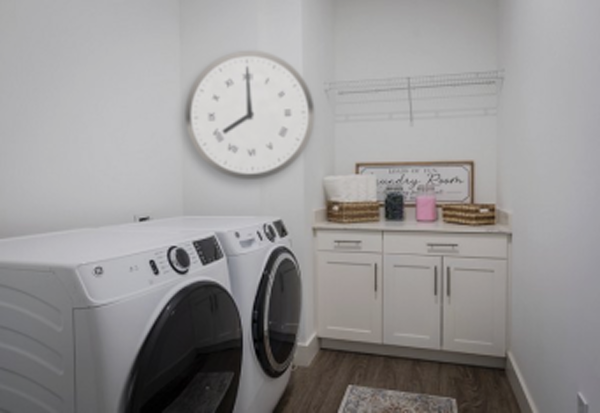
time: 8:00
